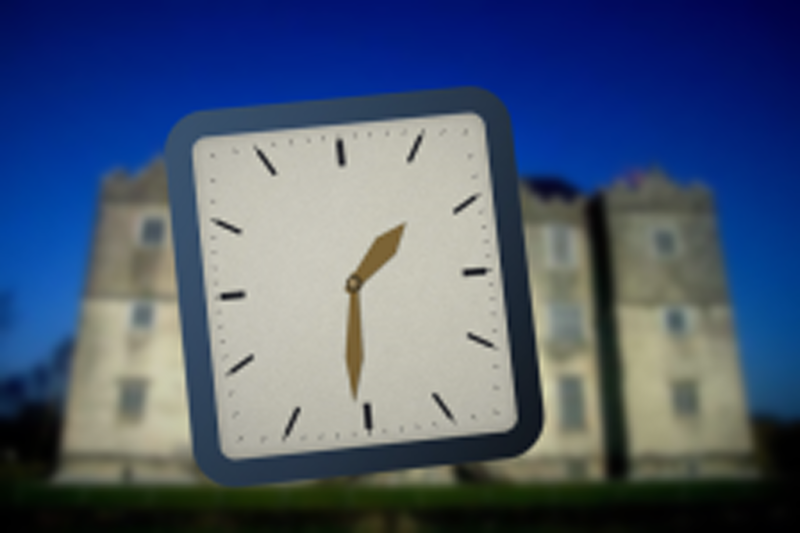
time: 1:31
